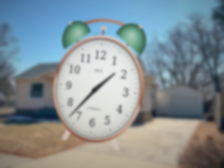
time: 1:37
